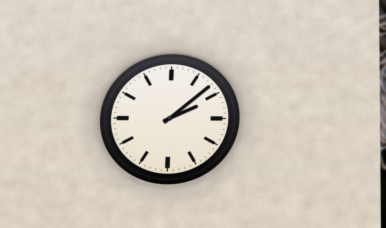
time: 2:08
